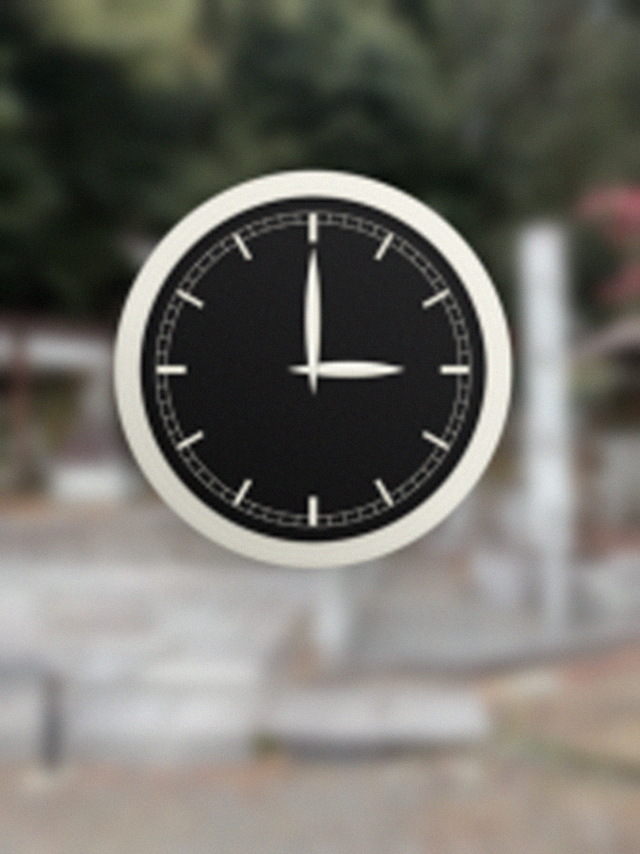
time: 3:00
